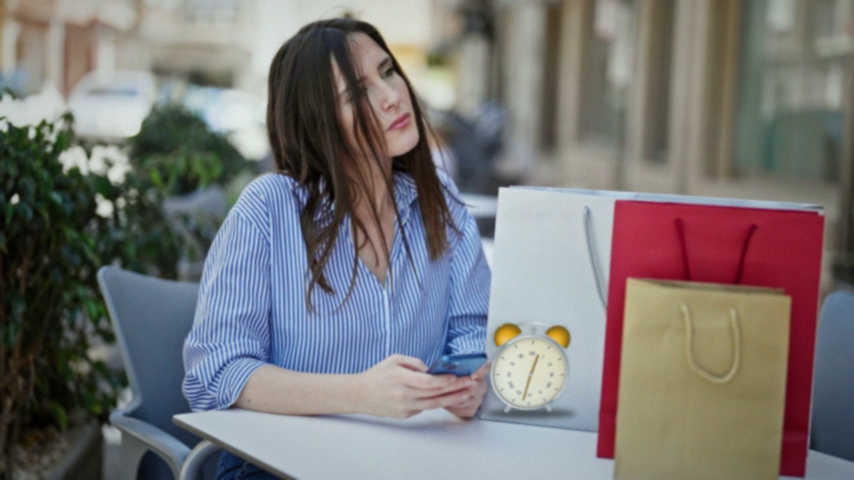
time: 12:32
